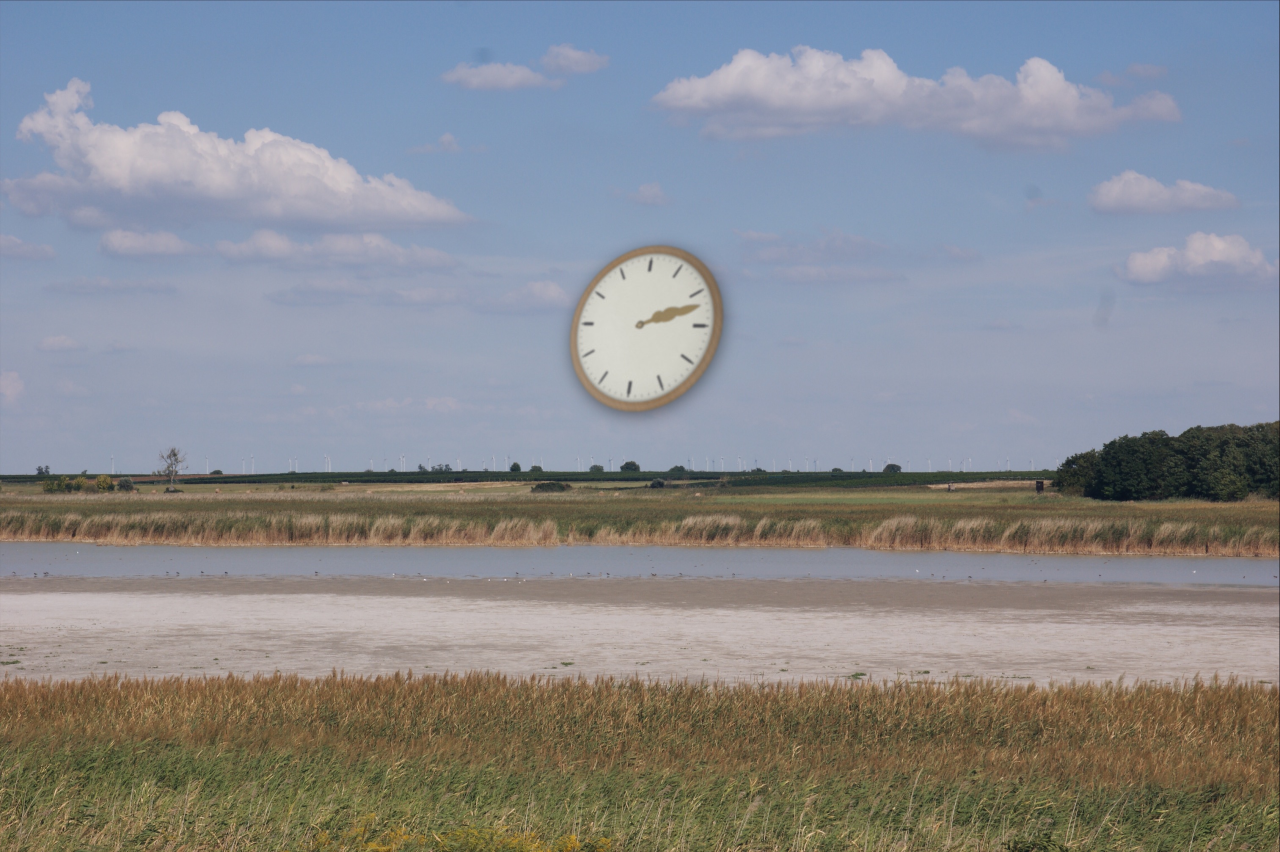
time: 2:12
